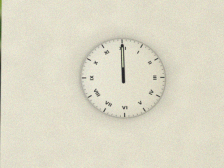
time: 12:00
